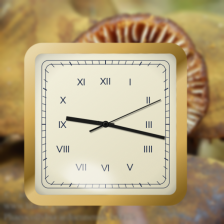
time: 9:17:11
